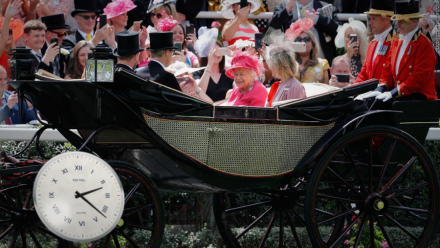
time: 2:22
